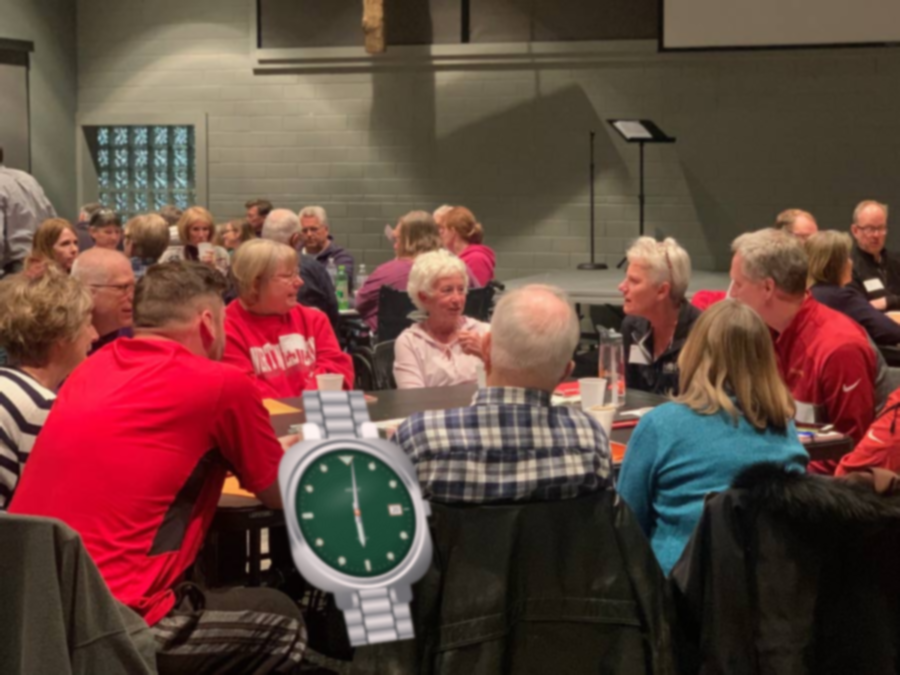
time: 6:01
